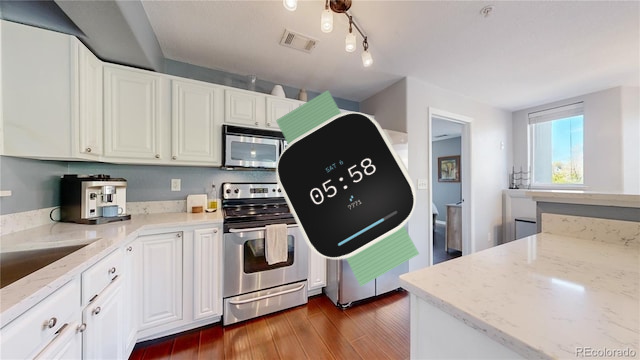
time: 5:58
